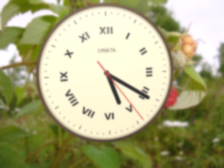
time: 5:20:24
